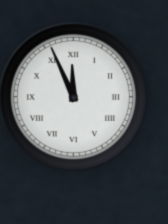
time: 11:56
